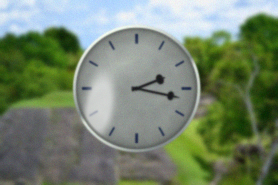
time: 2:17
